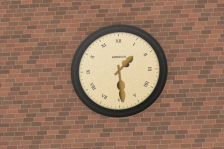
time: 1:29
